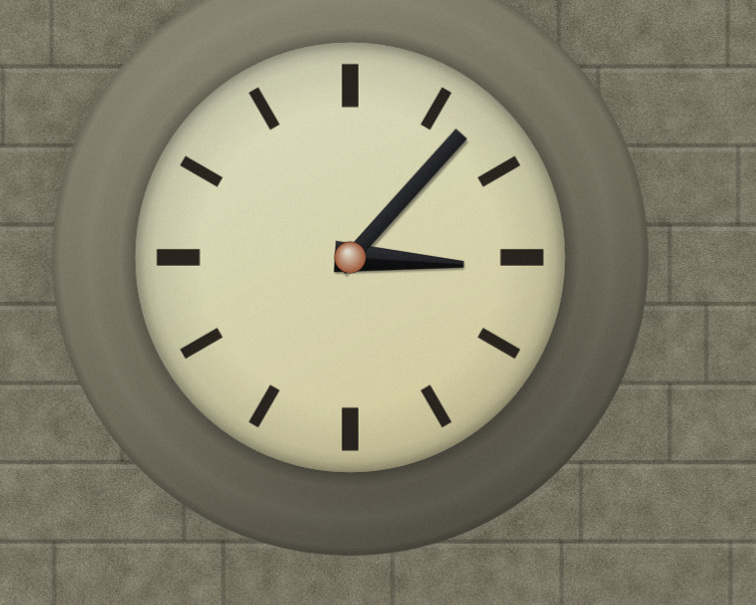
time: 3:07
